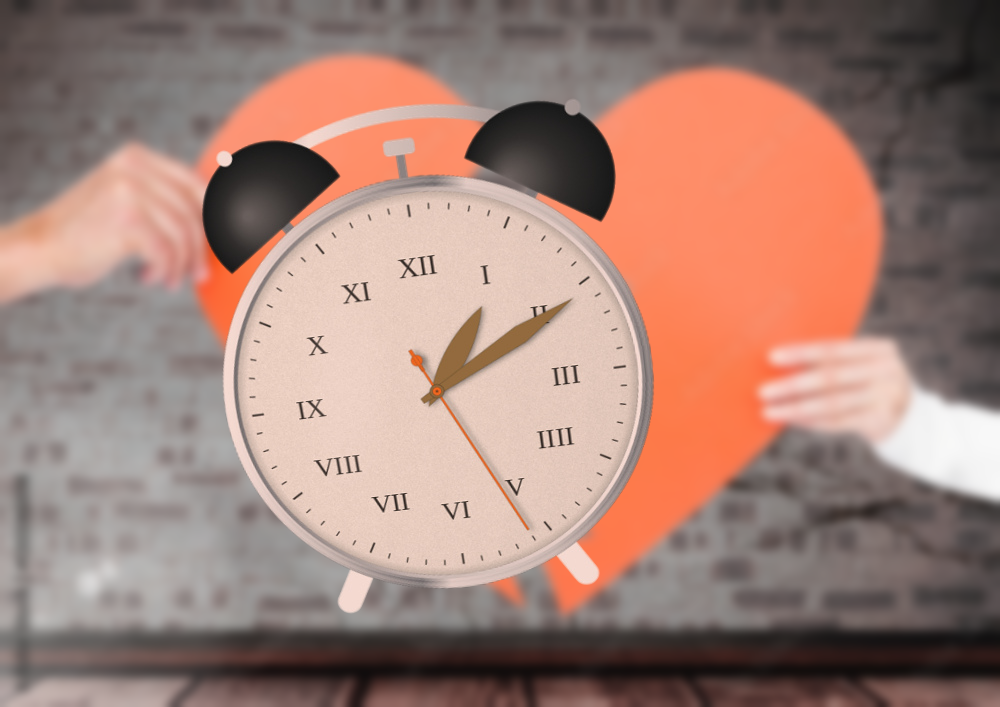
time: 1:10:26
